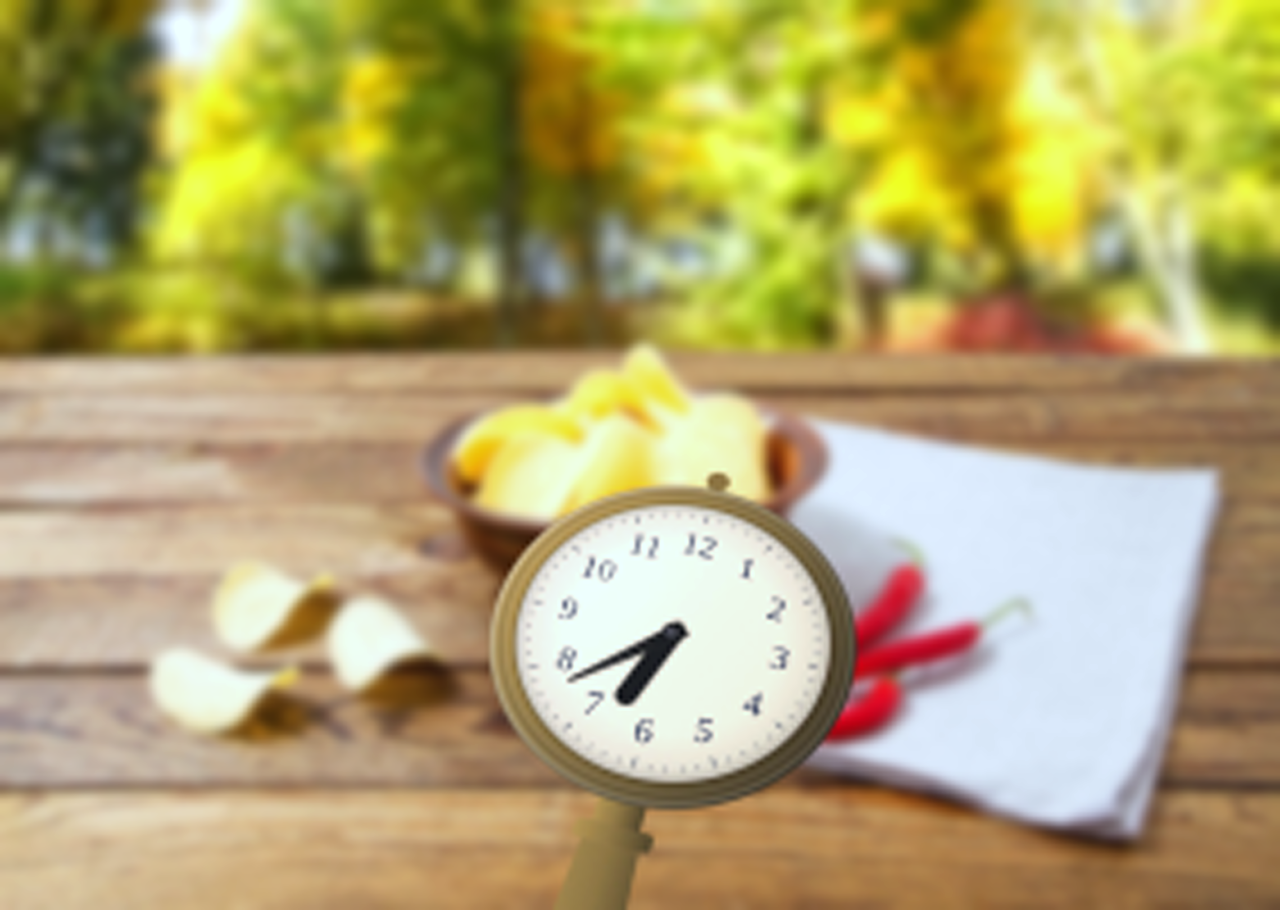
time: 6:38
